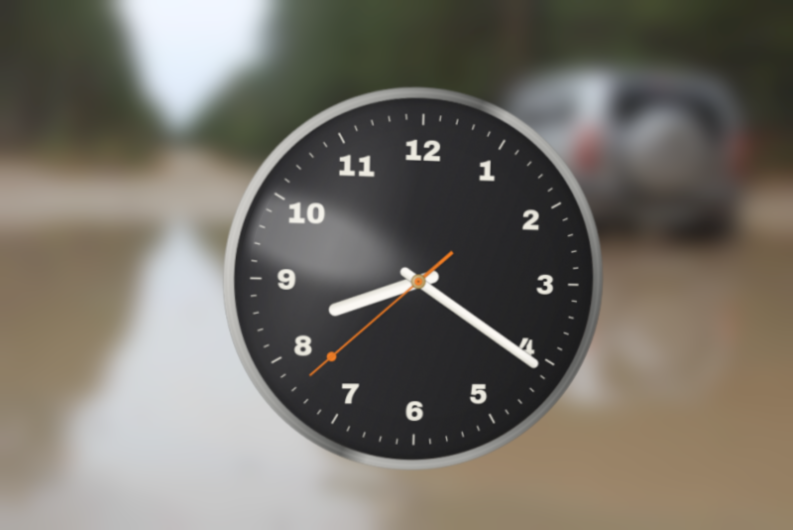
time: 8:20:38
